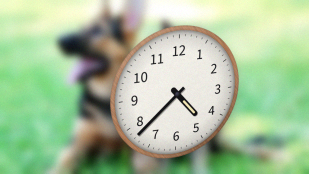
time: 4:38
